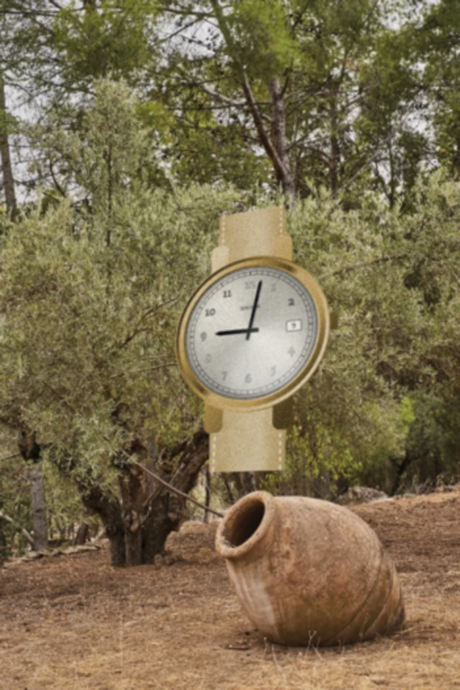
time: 9:02
